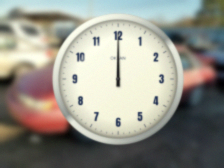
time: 12:00
